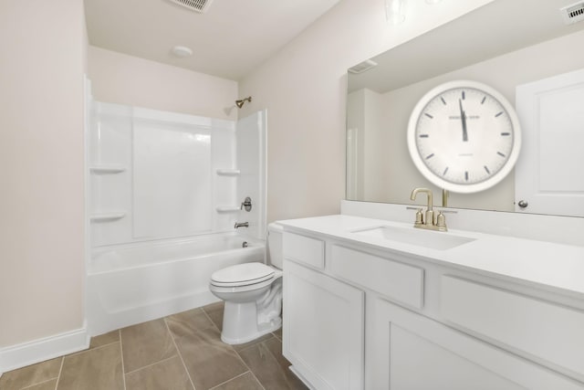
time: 11:59
